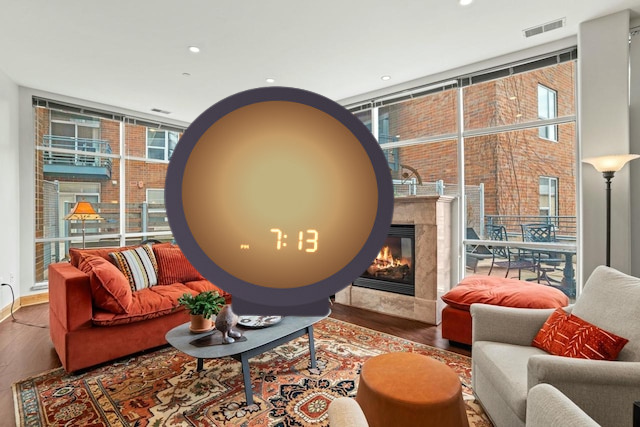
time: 7:13
